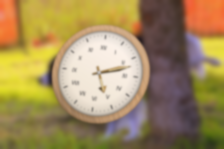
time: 5:12
